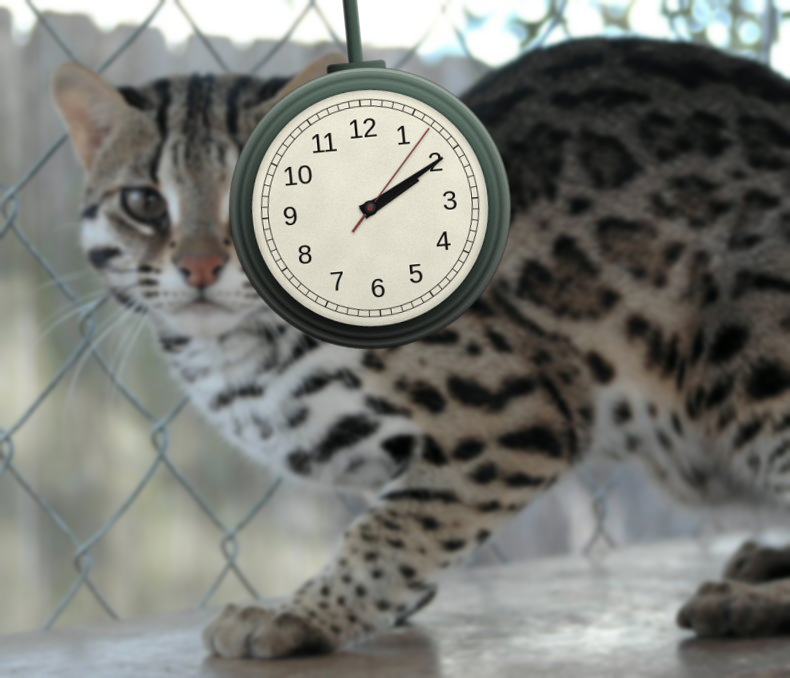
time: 2:10:07
